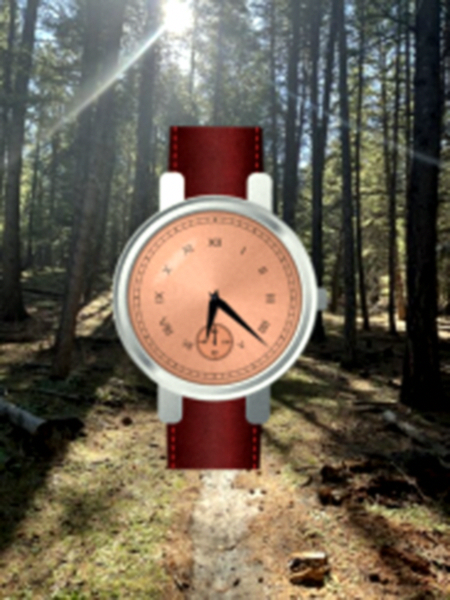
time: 6:22
